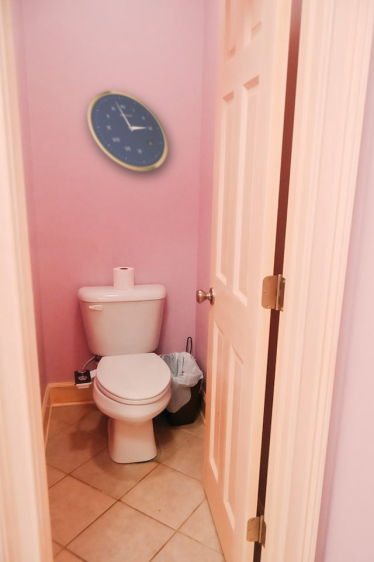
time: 2:58
